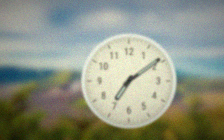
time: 7:09
